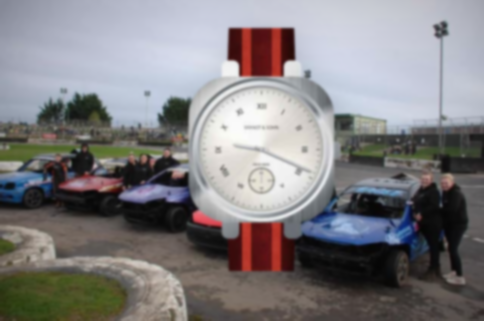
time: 9:19
